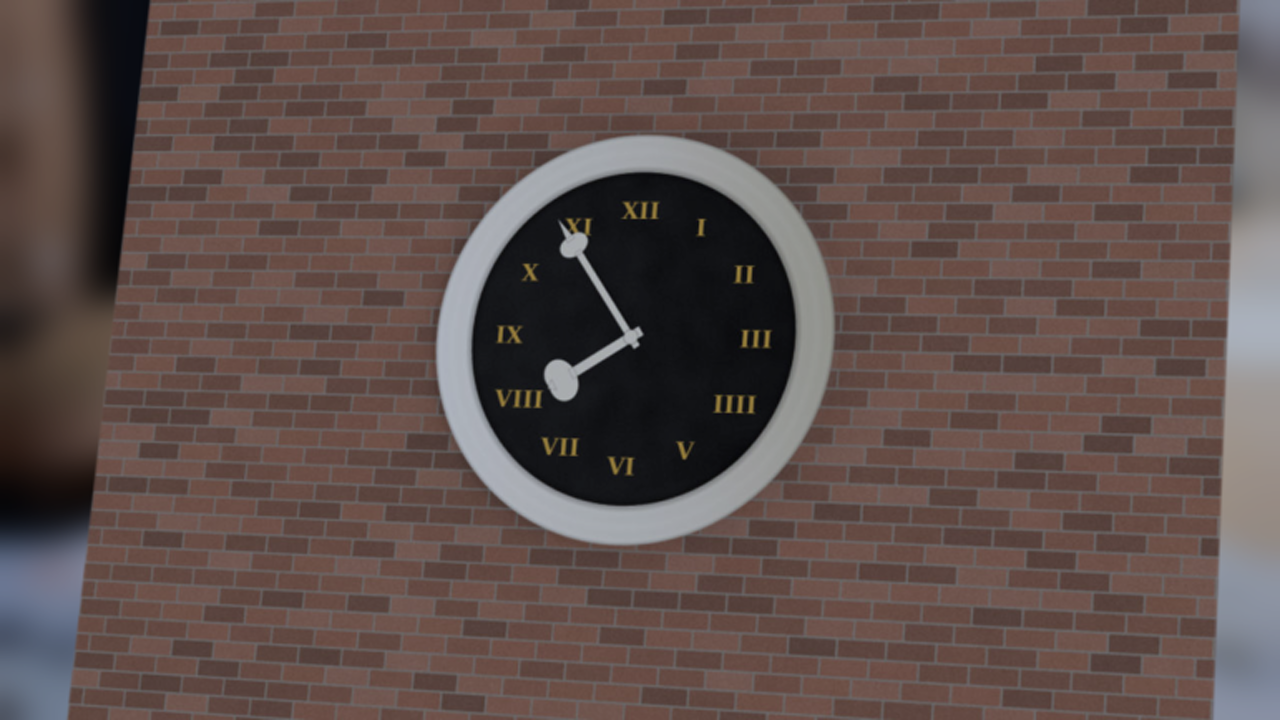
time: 7:54
